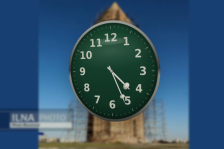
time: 4:26
